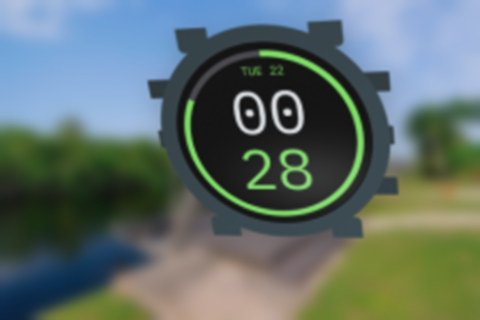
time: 0:28
